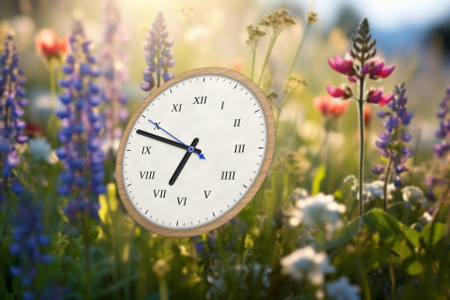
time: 6:47:50
